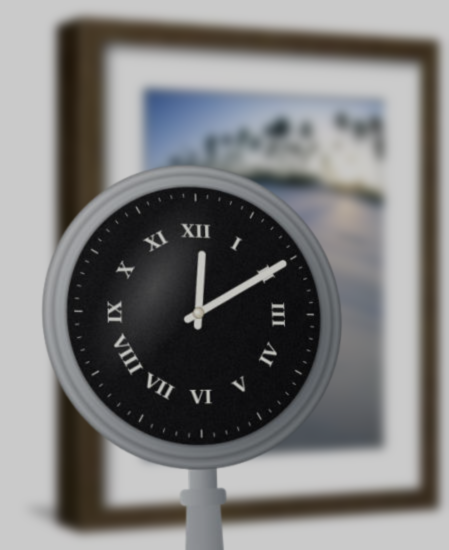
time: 12:10
